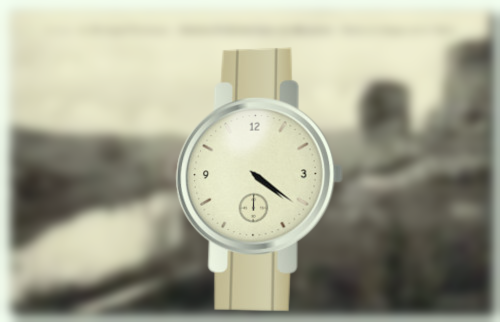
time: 4:21
